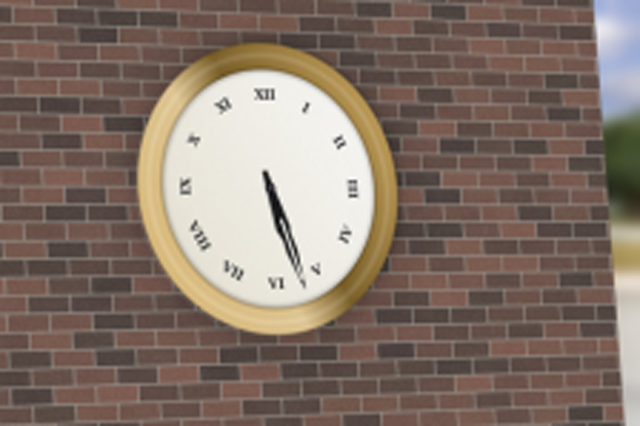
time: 5:27
